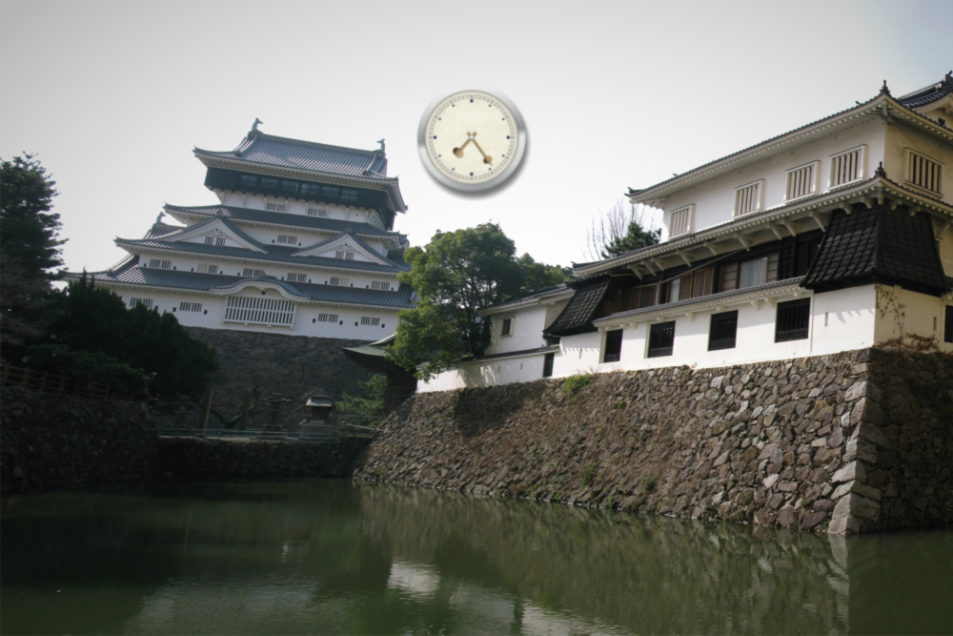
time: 7:24
